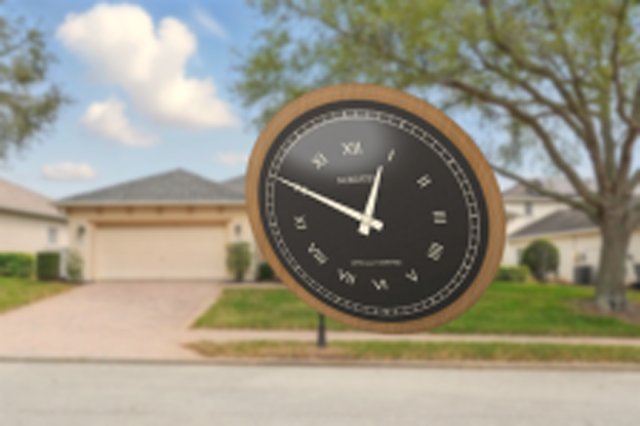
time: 12:50
